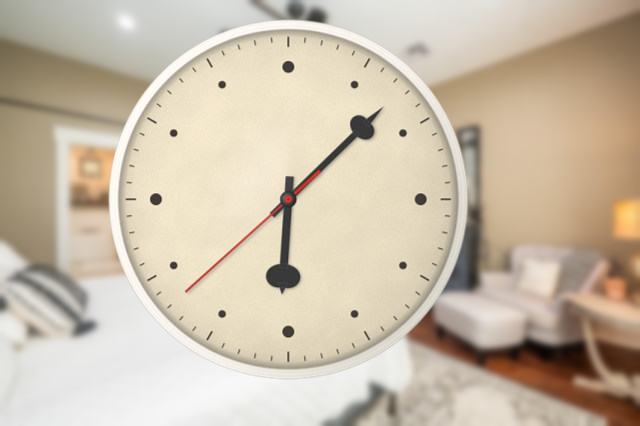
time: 6:07:38
